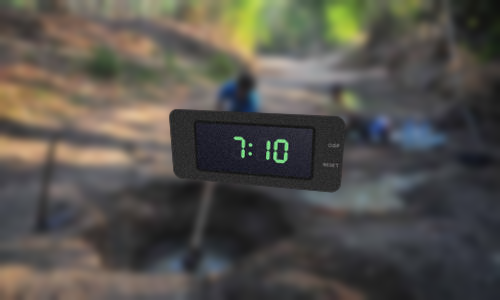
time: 7:10
